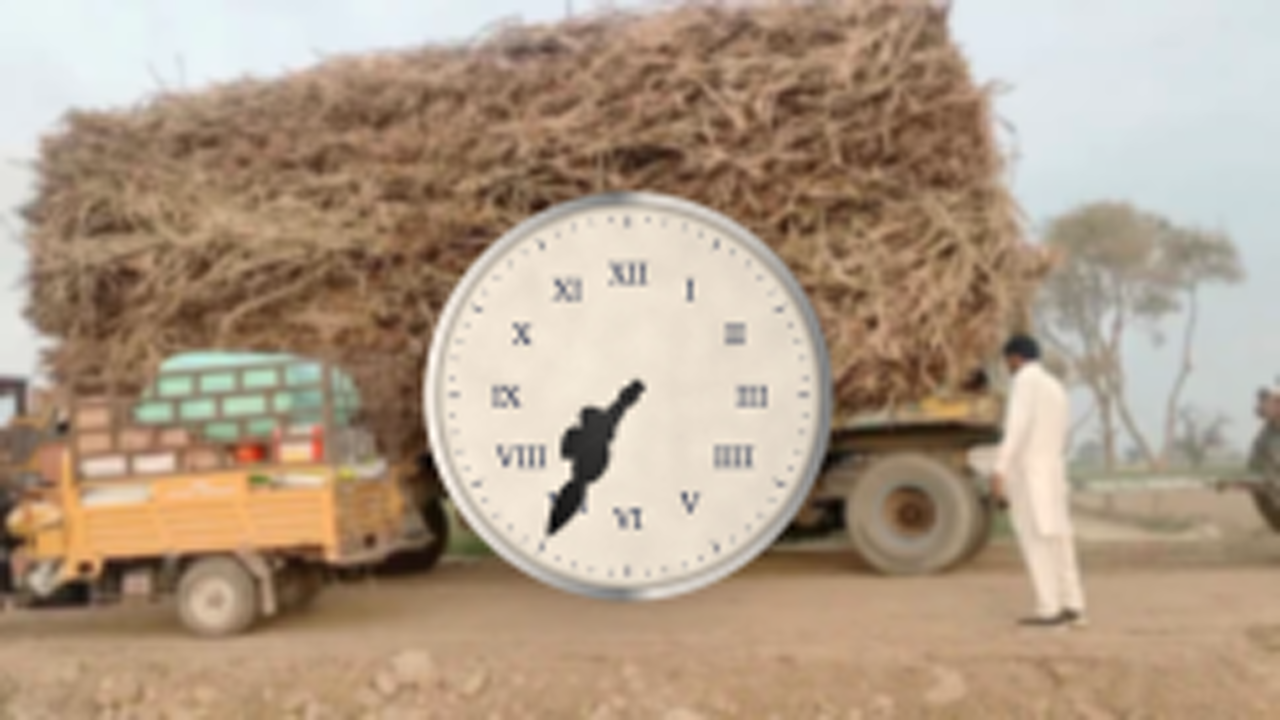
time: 7:35
